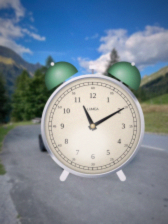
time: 11:10
